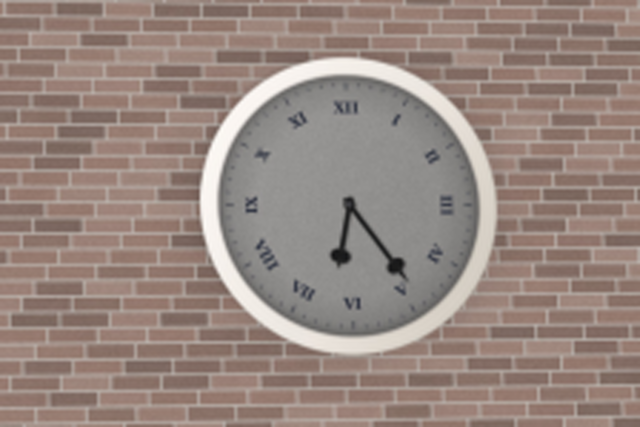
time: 6:24
